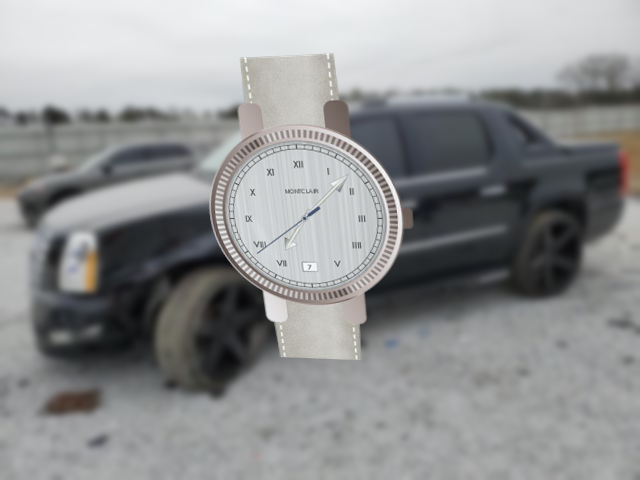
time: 7:07:39
